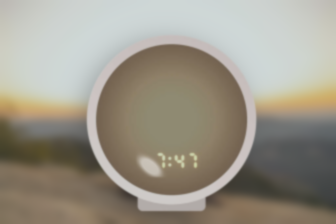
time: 7:47
